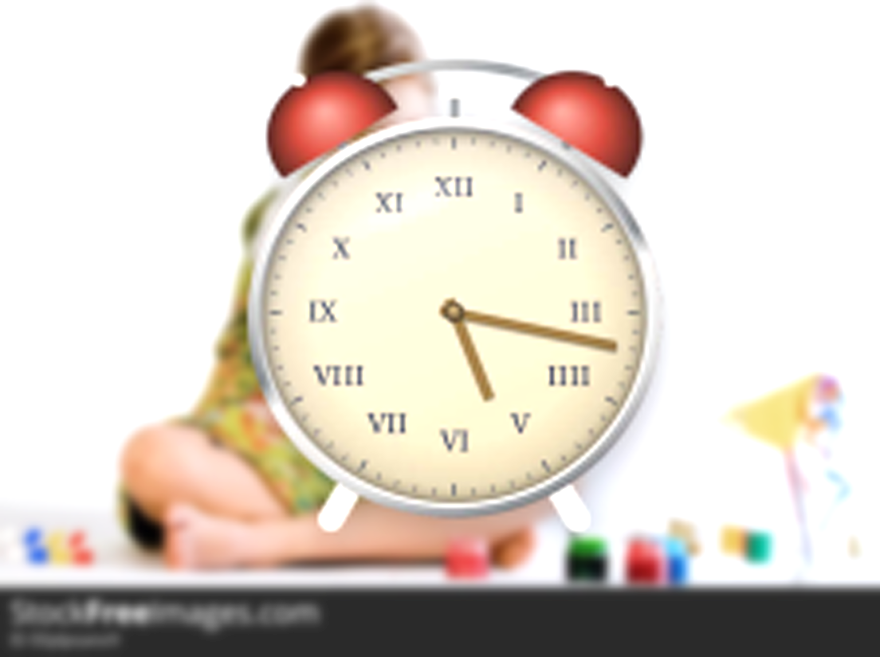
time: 5:17
